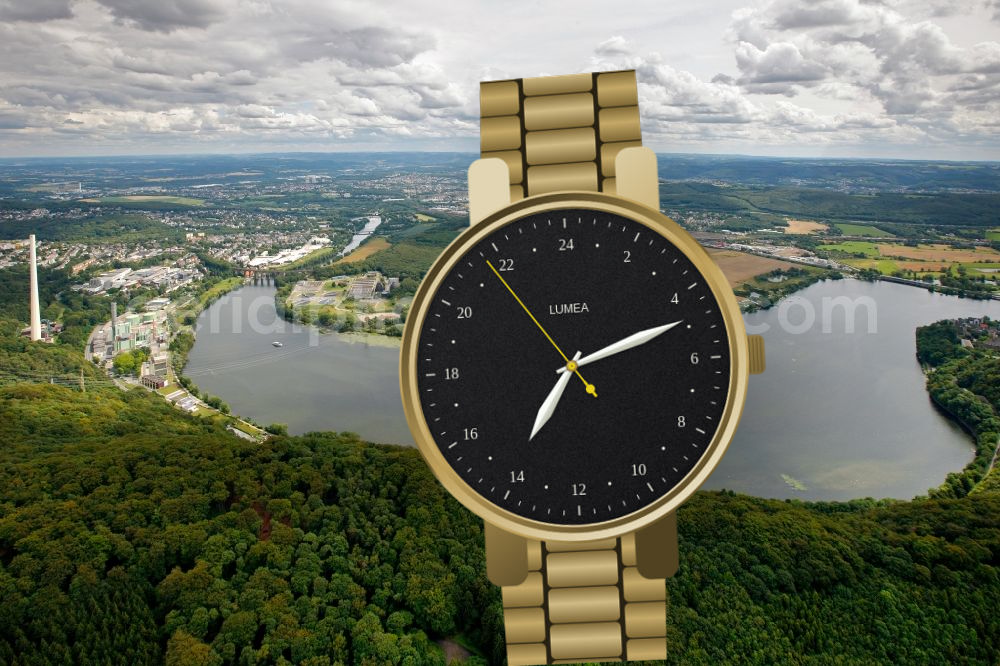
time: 14:11:54
